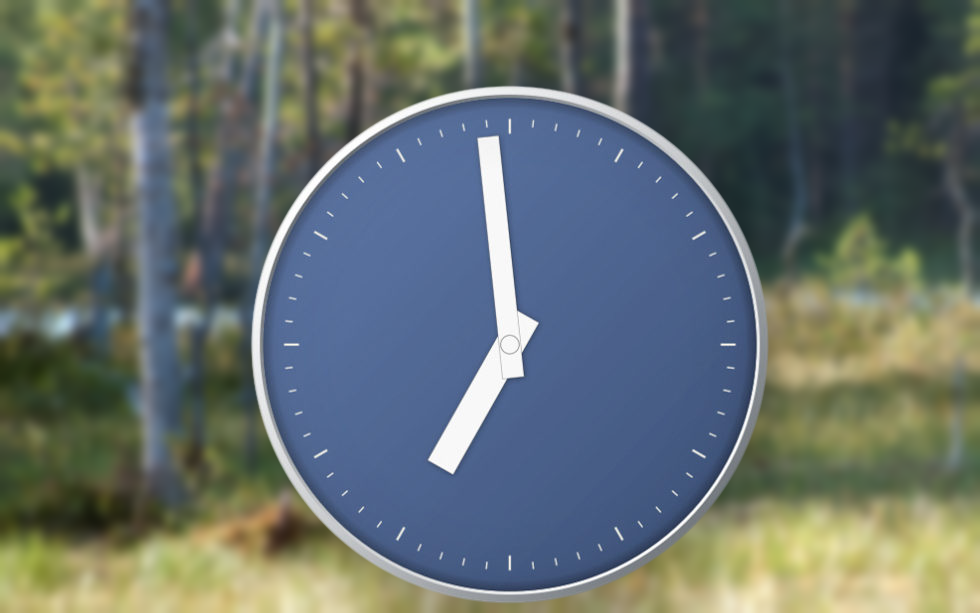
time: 6:59
